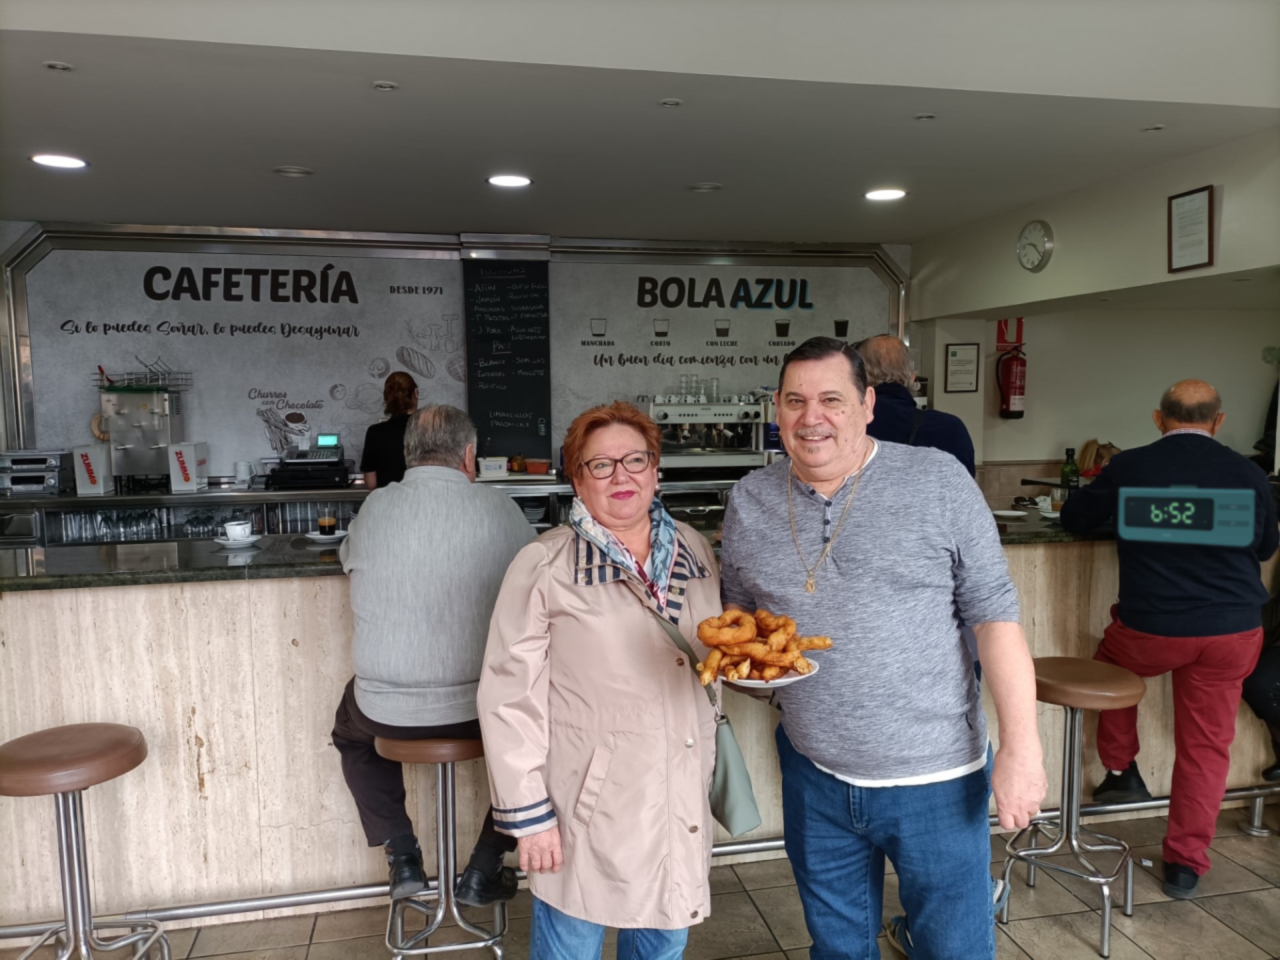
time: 6:52
